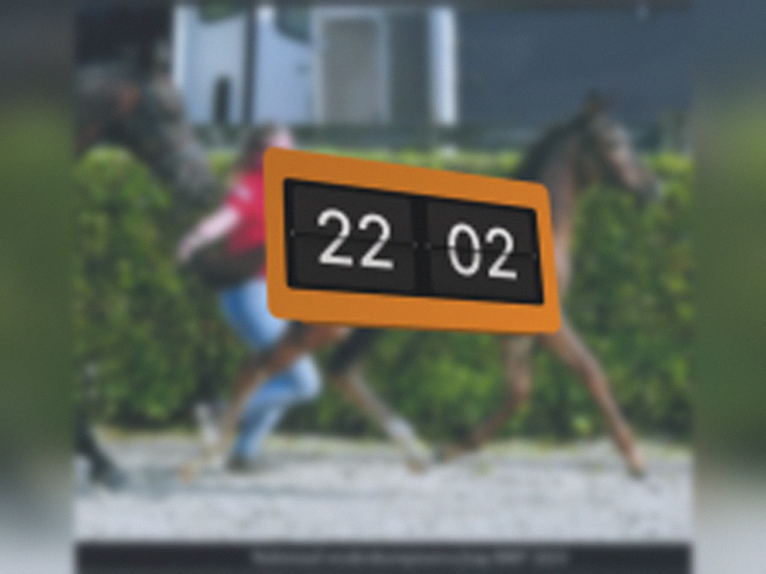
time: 22:02
